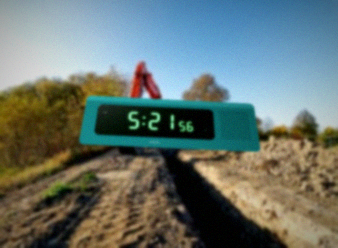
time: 5:21
